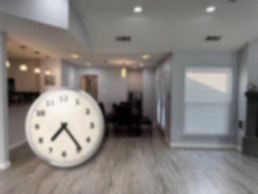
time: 7:24
